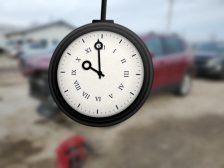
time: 9:59
